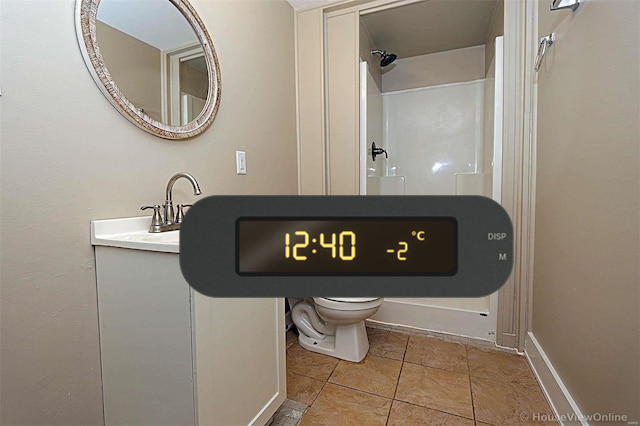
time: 12:40
